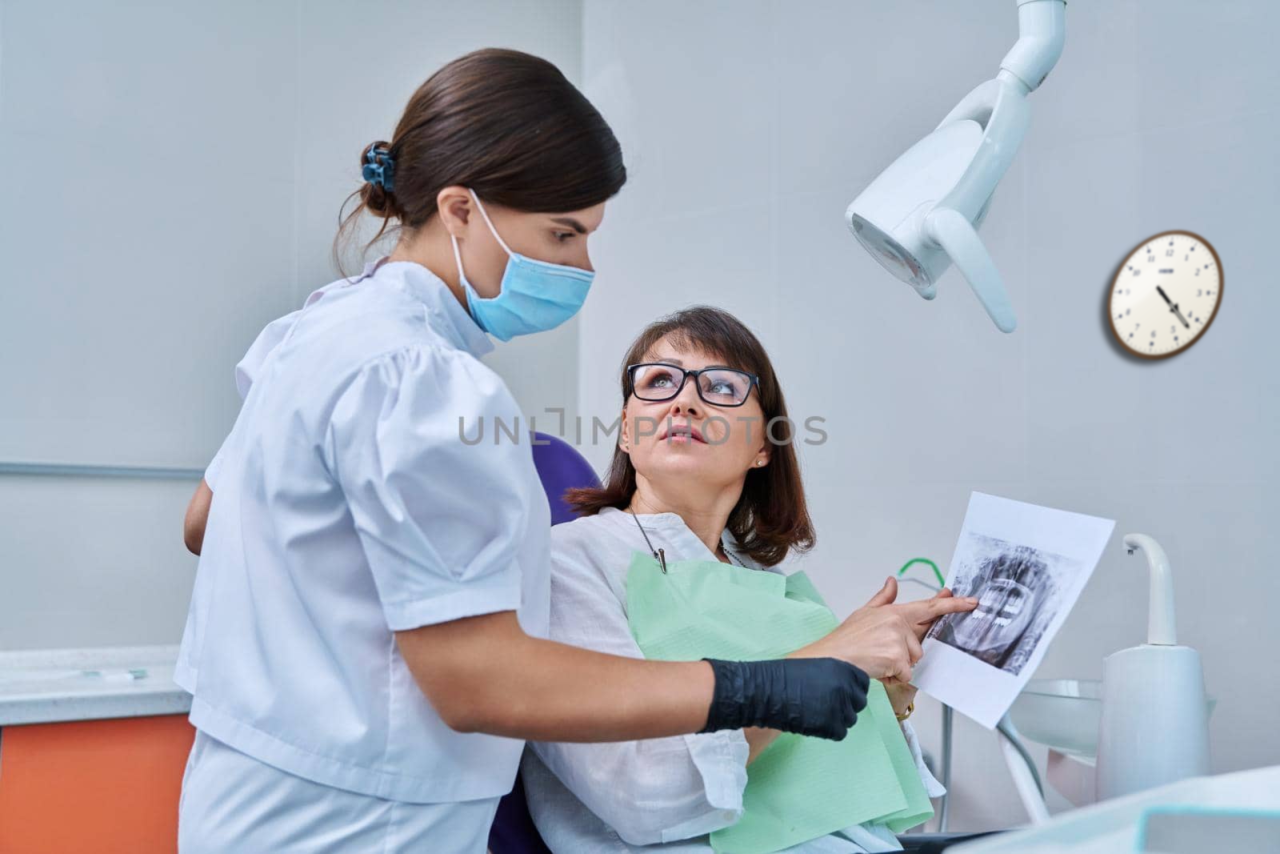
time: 4:22
